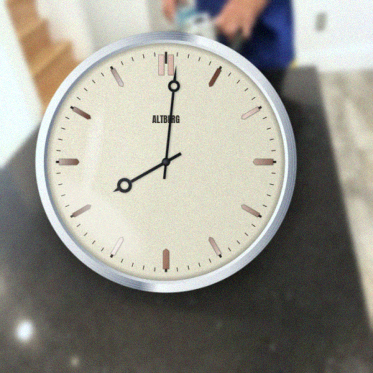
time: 8:01
